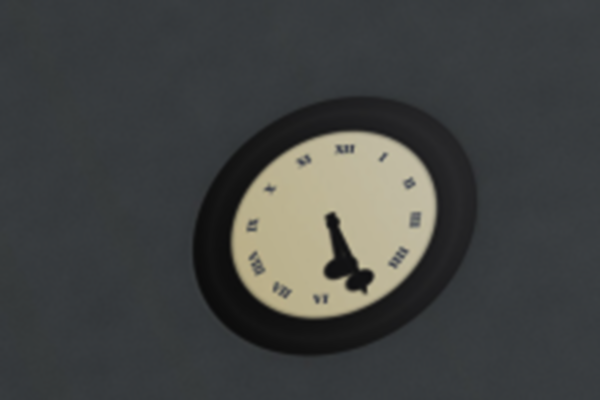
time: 5:25
